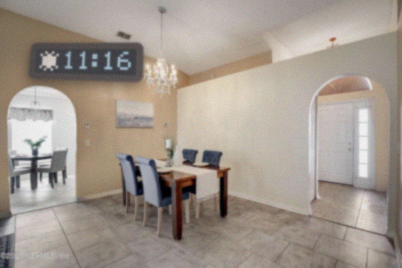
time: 11:16
